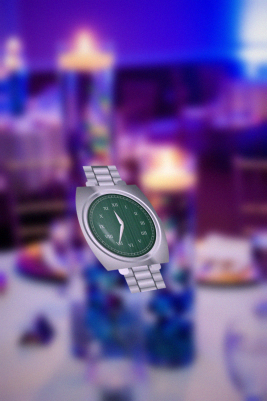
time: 11:35
